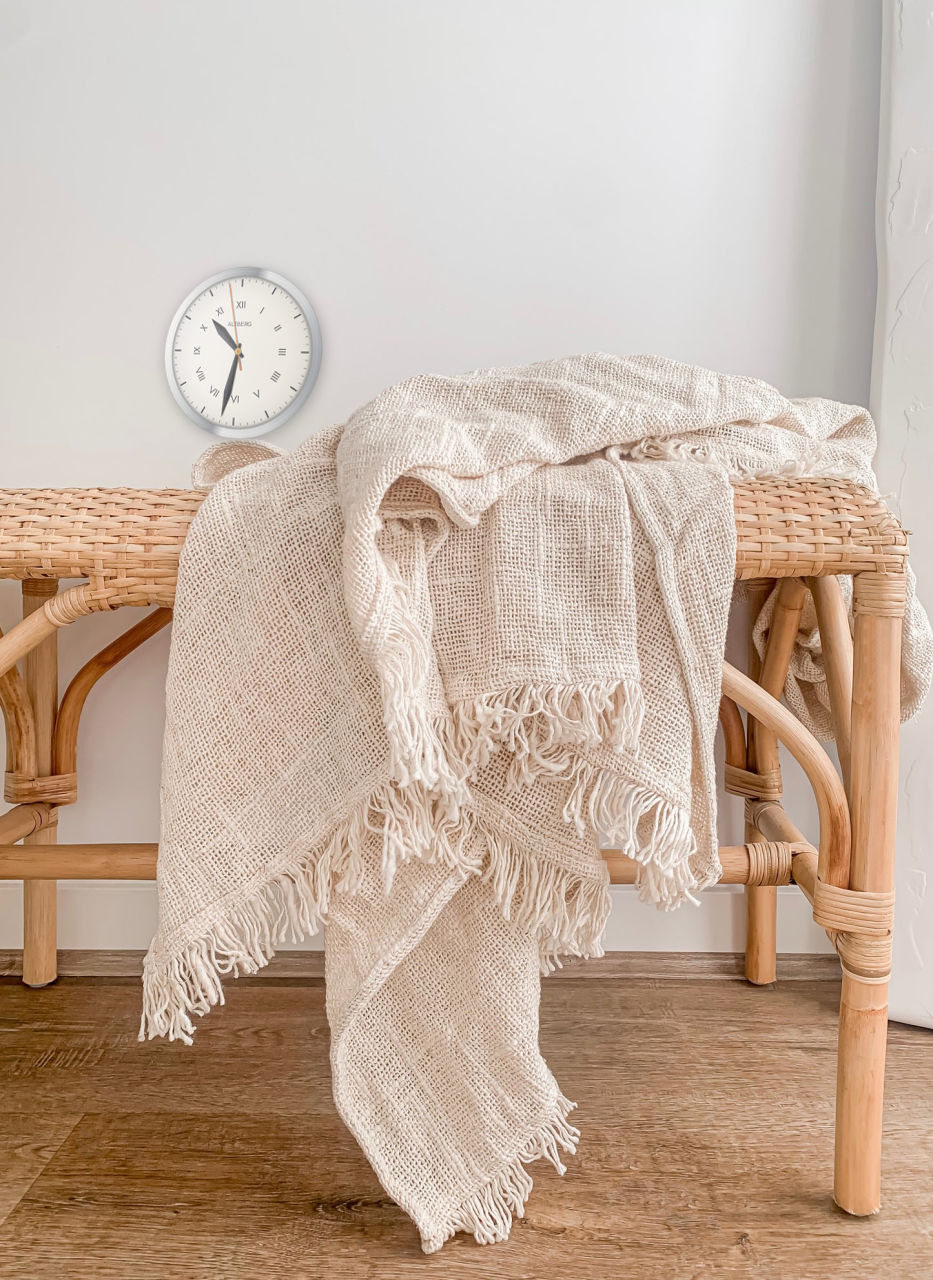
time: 10:31:58
